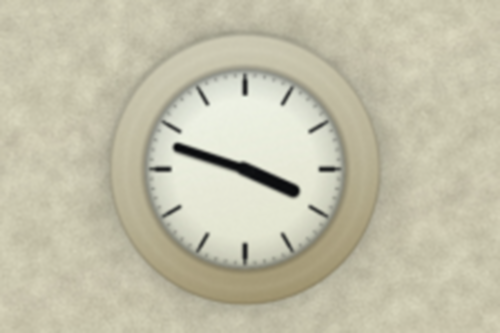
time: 3:48
